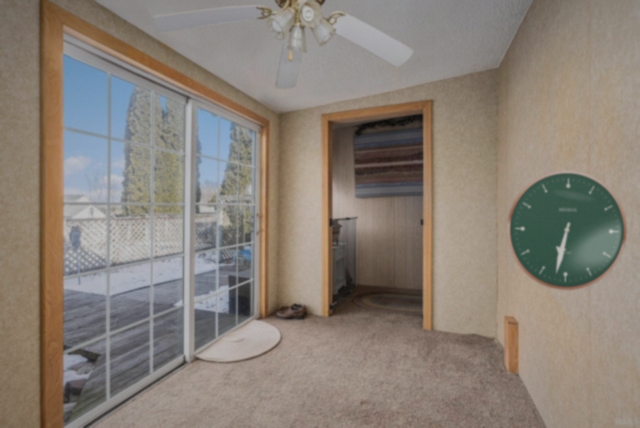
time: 6:32
